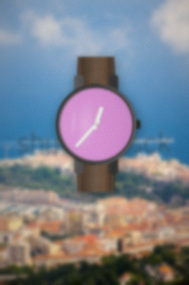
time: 12:37
